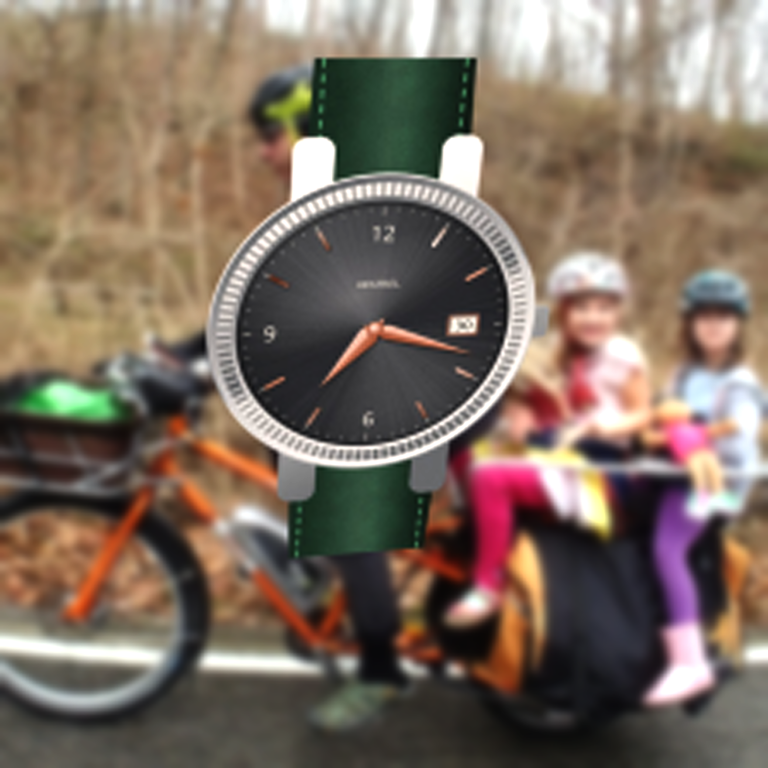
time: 7:18
